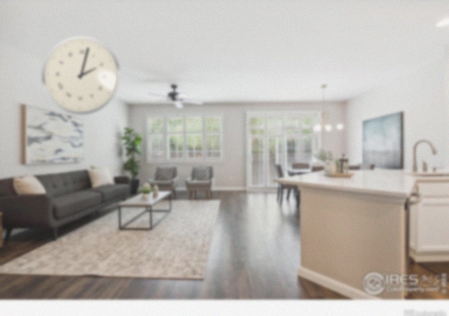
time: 2:02
